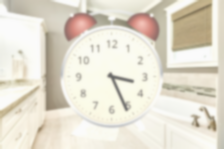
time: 3:26
